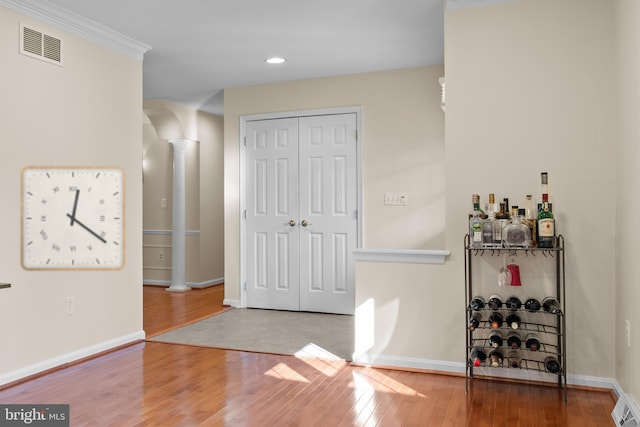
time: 12:21
